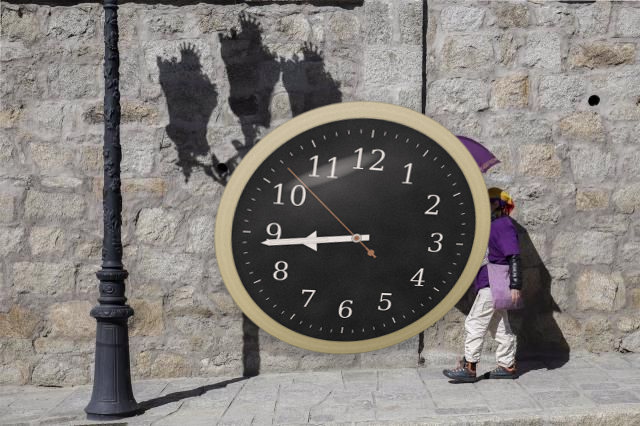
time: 8:43:52
